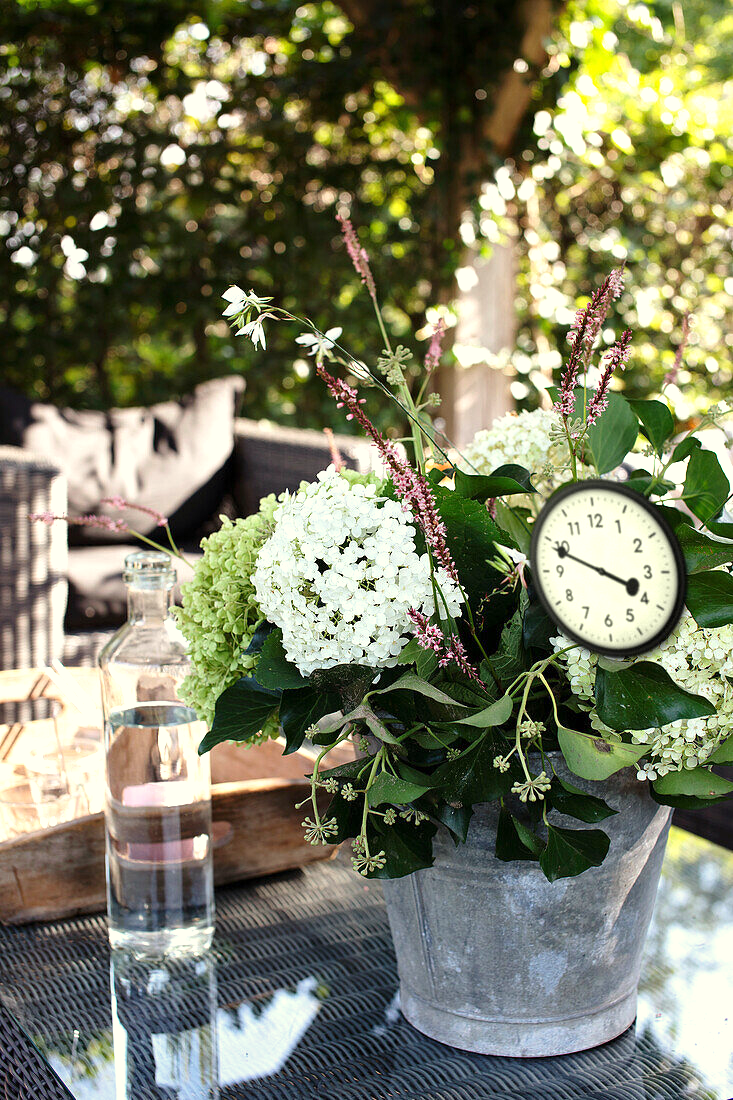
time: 3:49
